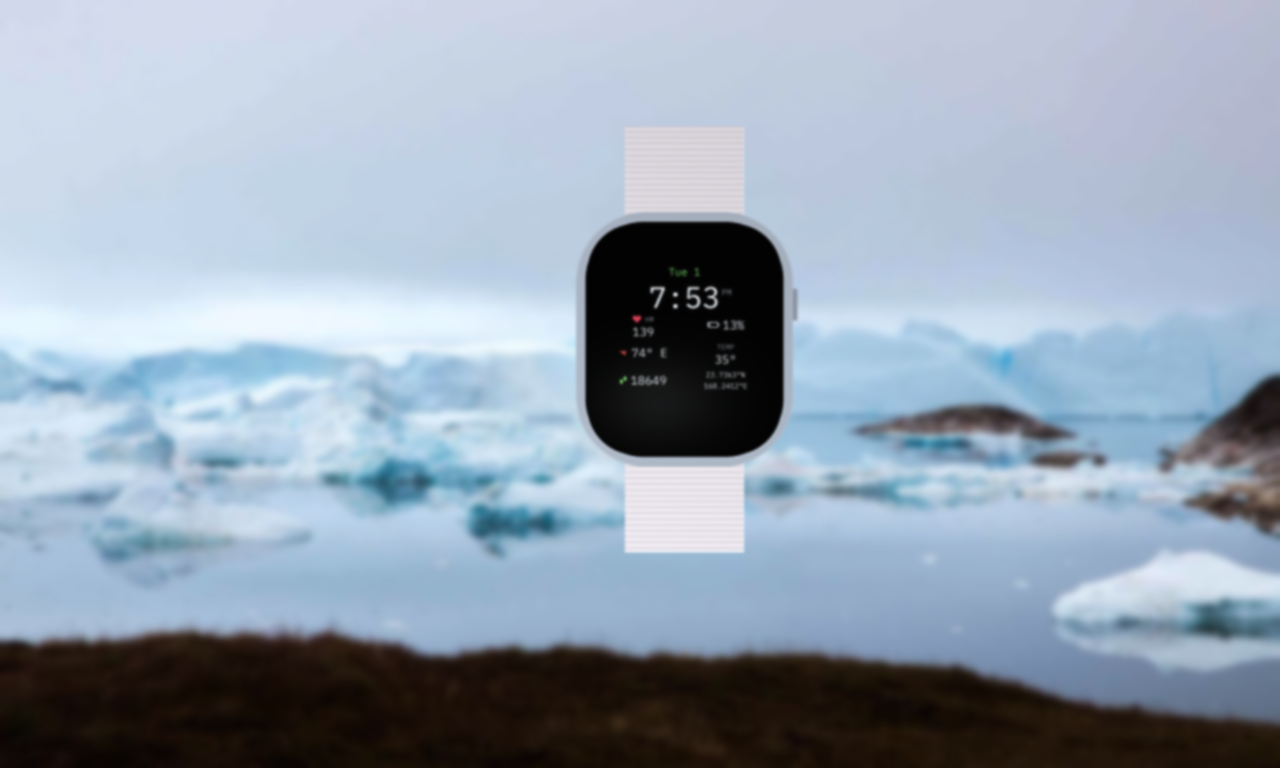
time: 7:53
